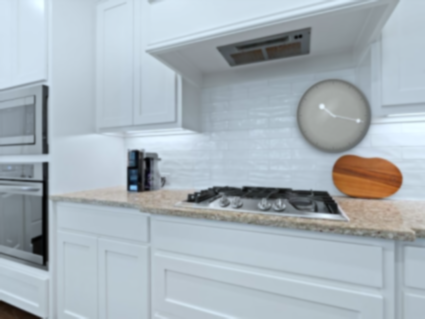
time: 10:17
